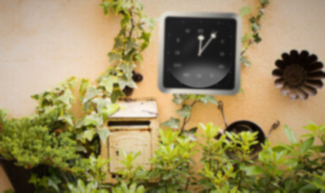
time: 12:06
